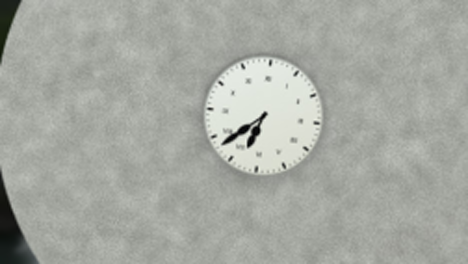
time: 6:38
